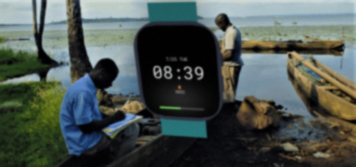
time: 8:39
